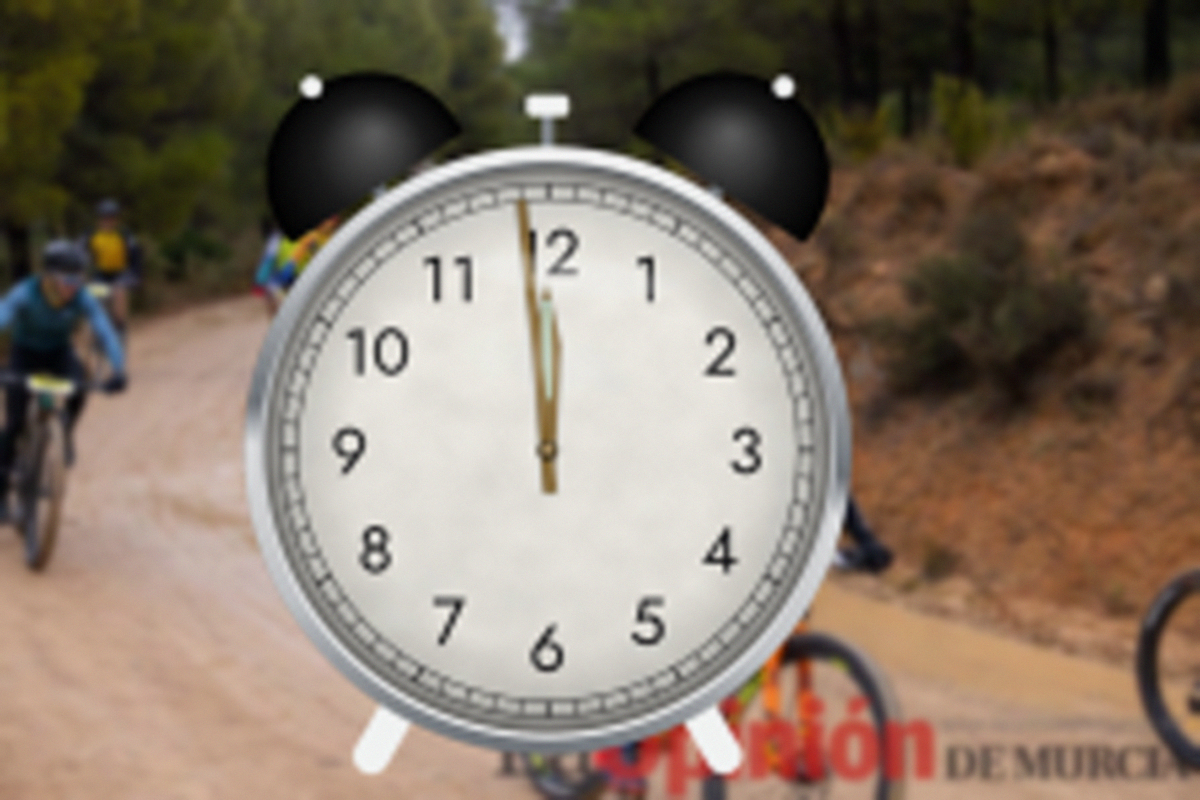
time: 11:59
